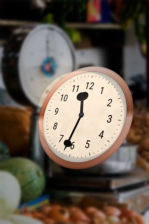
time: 11:32
